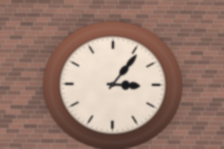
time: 3:06
